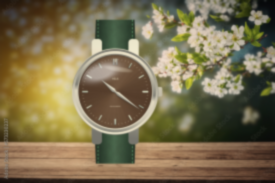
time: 10:21
